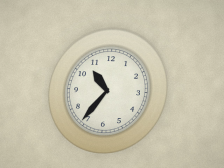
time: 10:36
